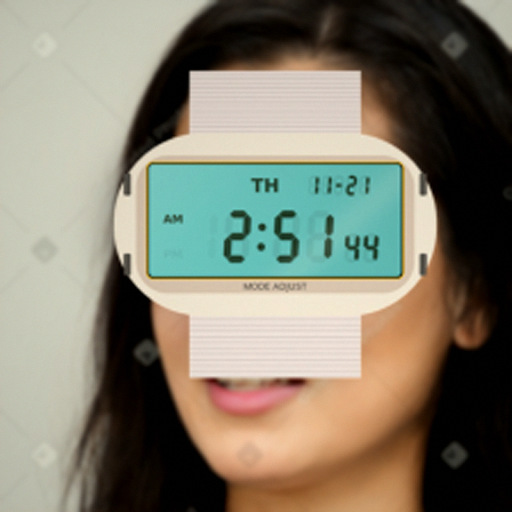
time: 2:51:44
